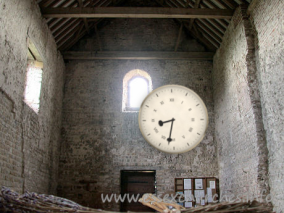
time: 8:32
